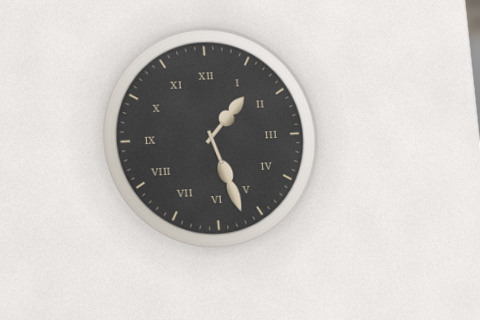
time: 1:27
